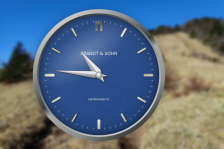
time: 10:46
